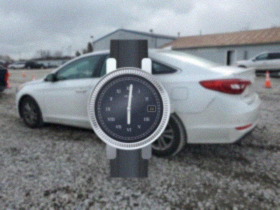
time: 6:01
